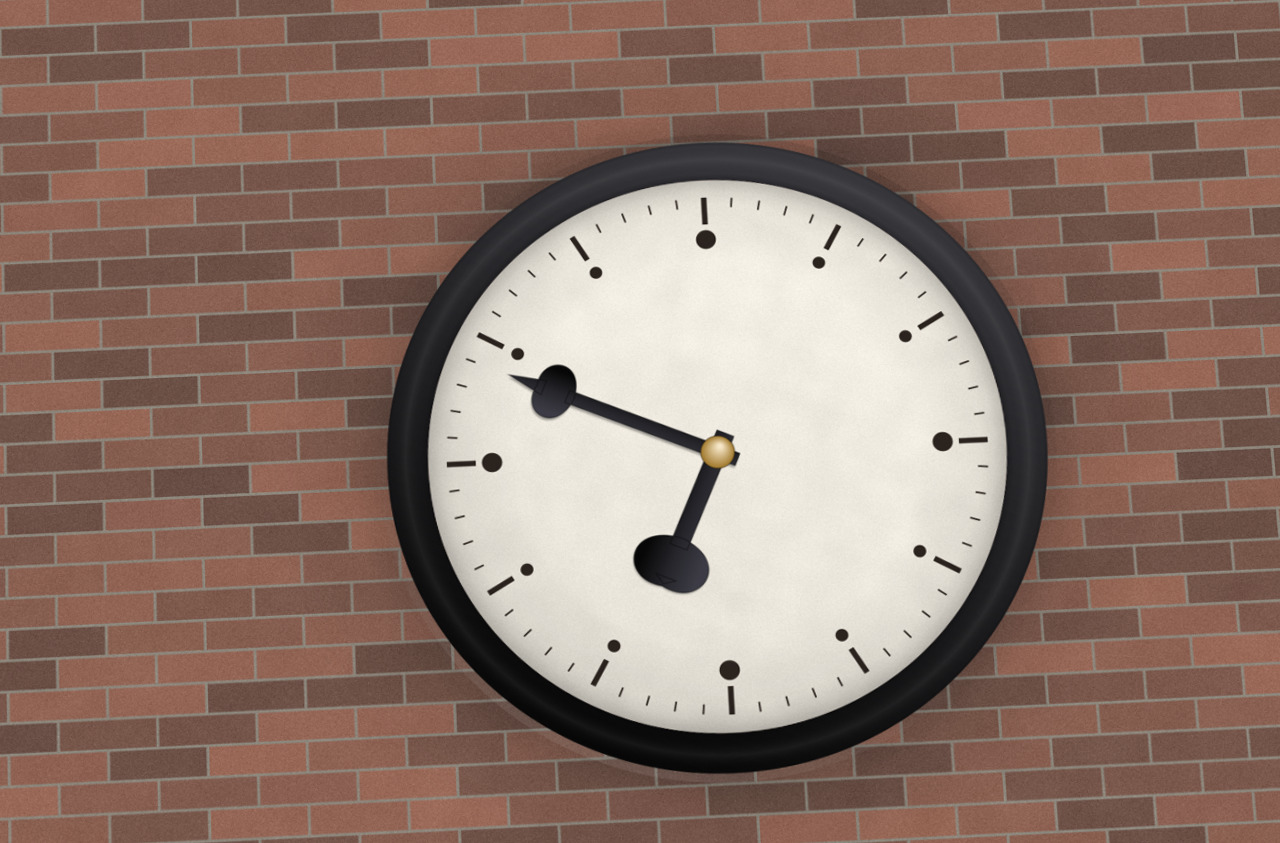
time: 6:49
